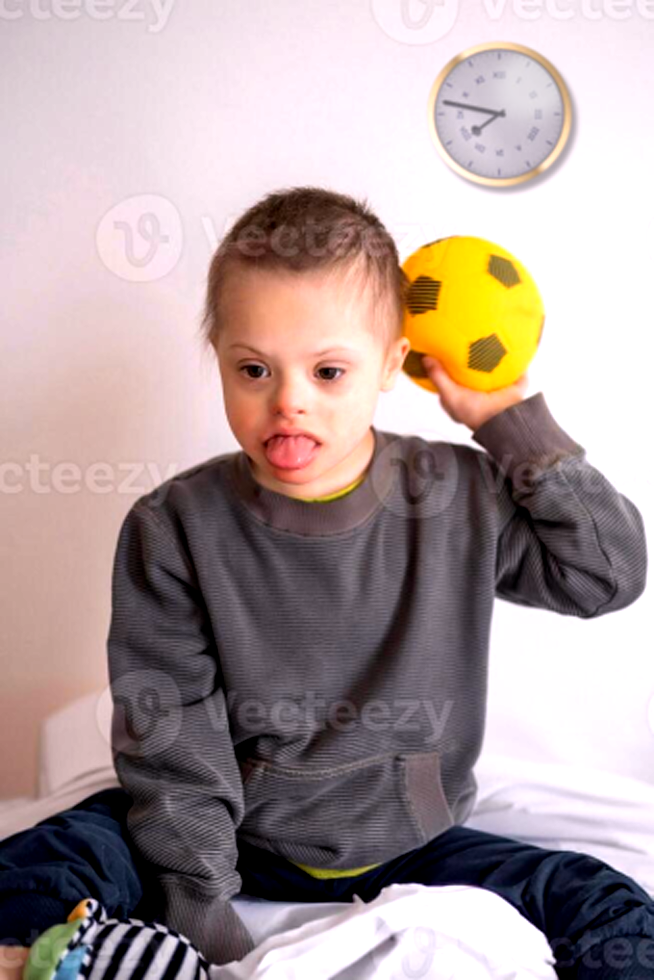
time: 7:47
